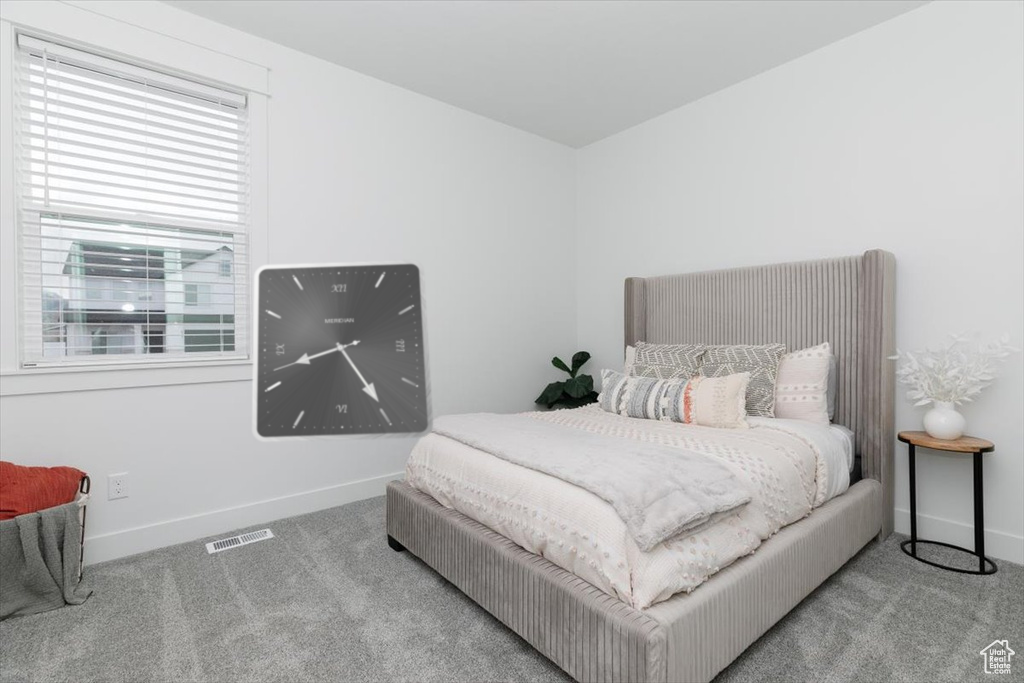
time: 8:24:42
